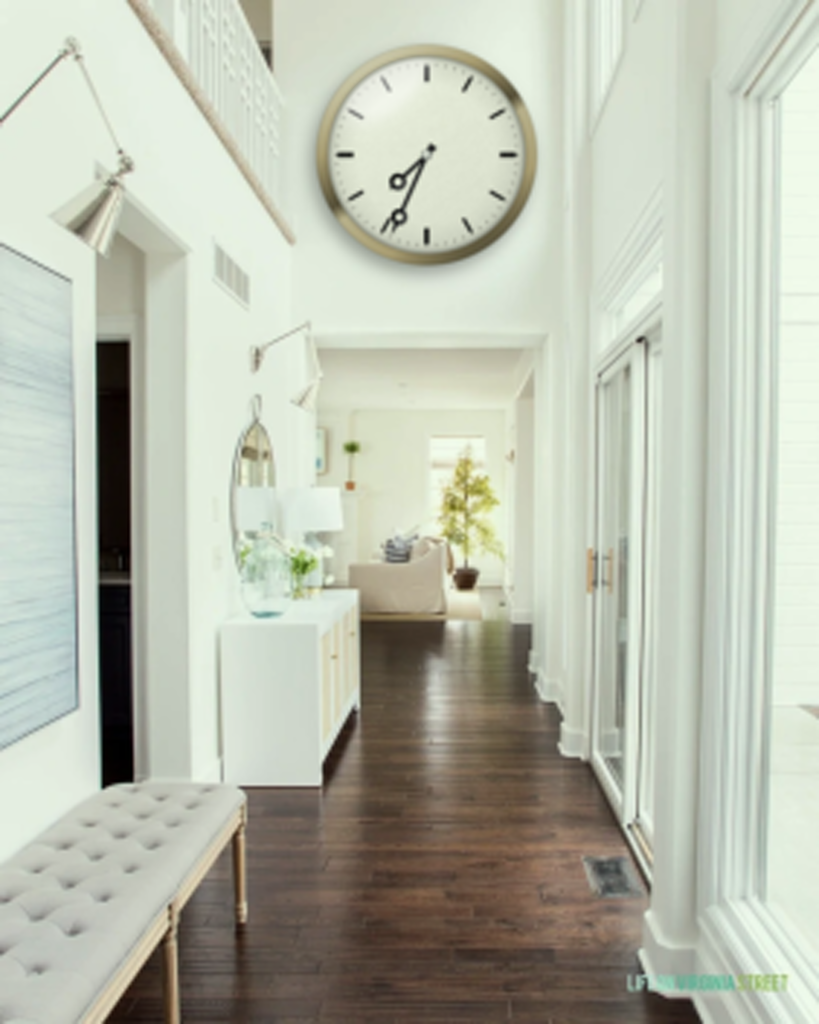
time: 7:34
